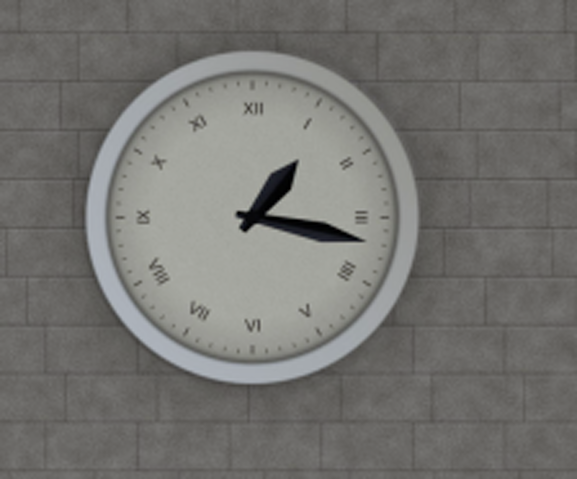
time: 1:17
